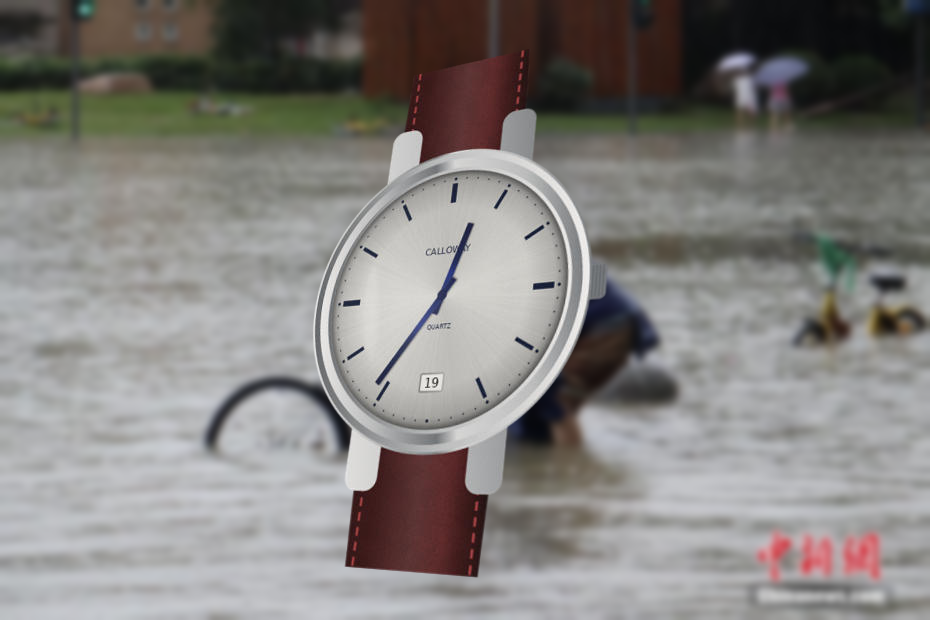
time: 12:36
